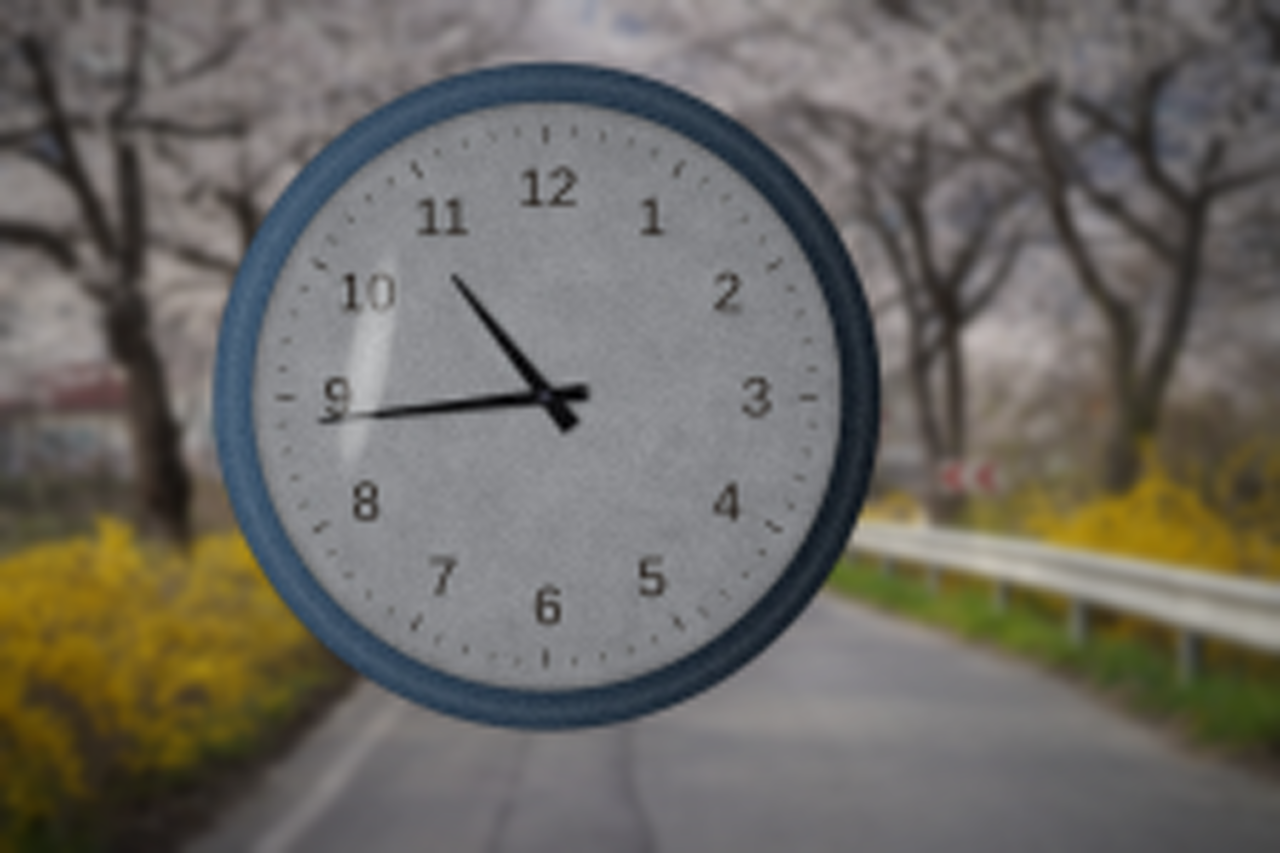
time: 10:44
